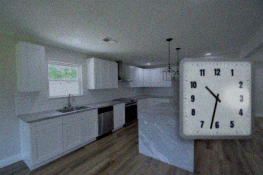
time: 10:32
